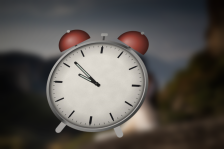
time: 9:52
